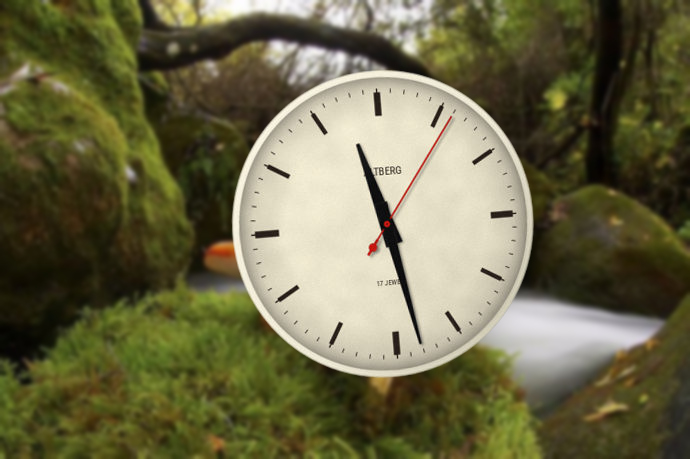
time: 11:28:06
